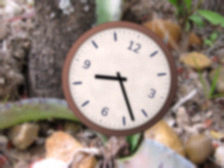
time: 8:23
